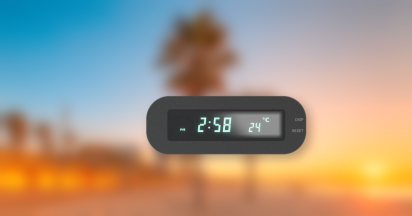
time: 2:58
